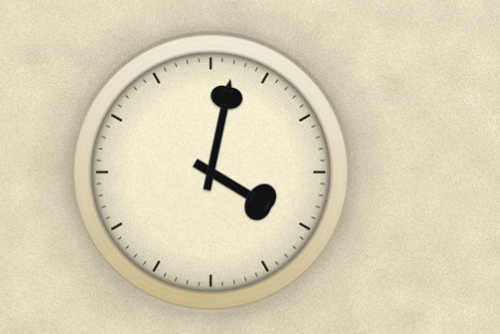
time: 4:02
